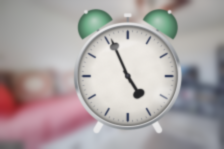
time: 4:56
